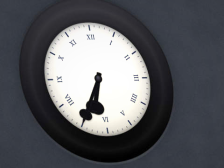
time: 6:35
